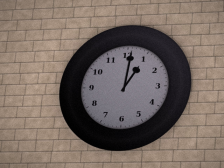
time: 1:01
